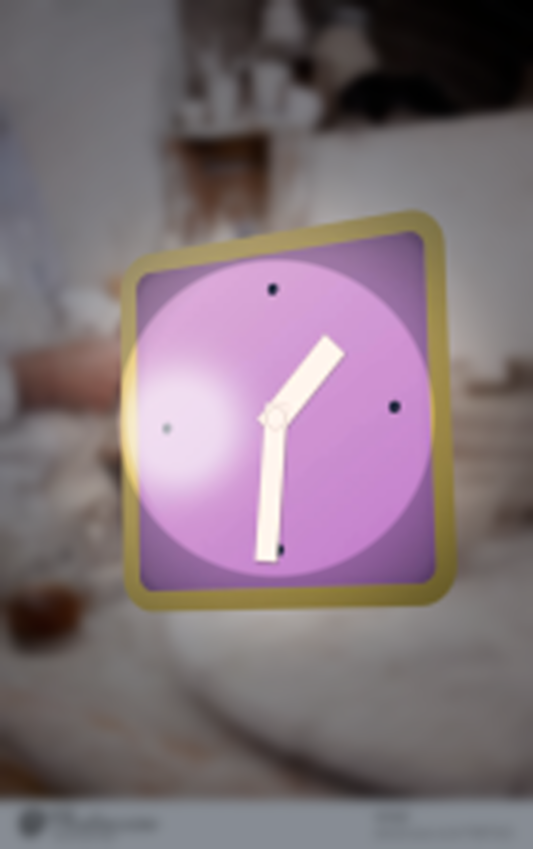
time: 1:31
